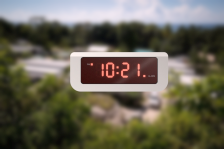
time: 10:21
